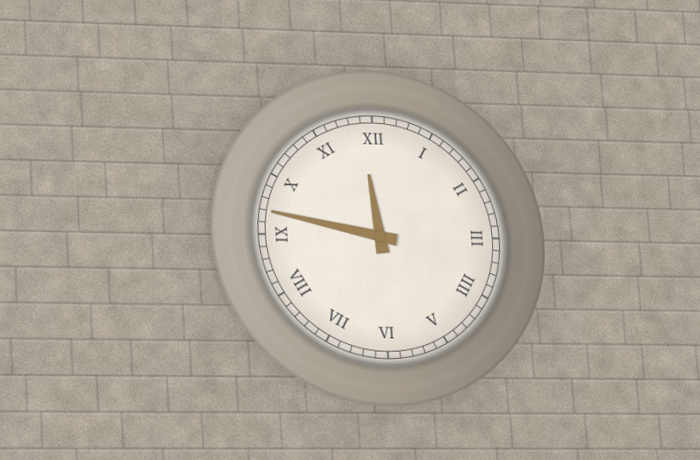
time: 11:47
